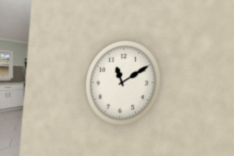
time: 11:10
